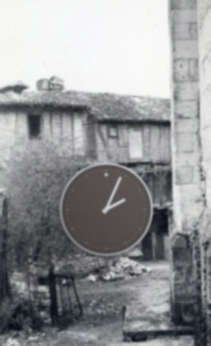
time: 2:04
